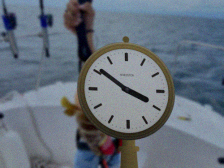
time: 3:51
